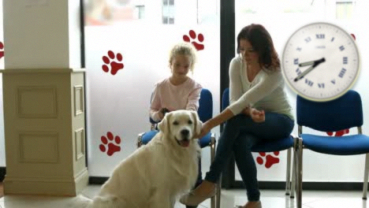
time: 8:39
